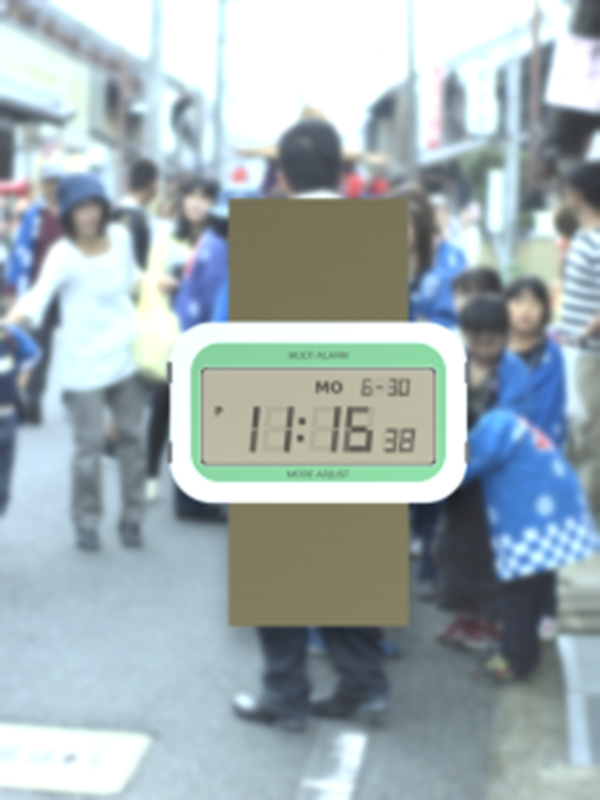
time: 11:16:38
